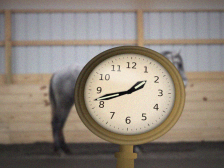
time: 1:42
